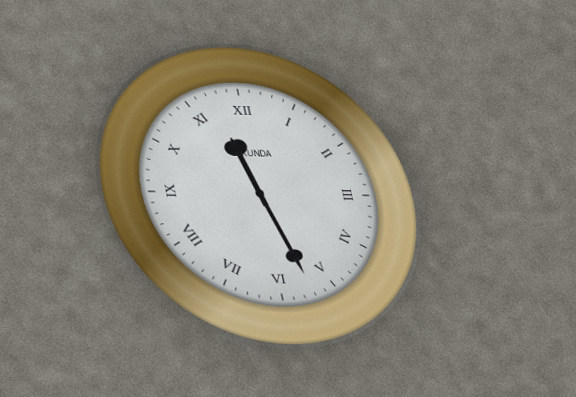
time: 11:27
